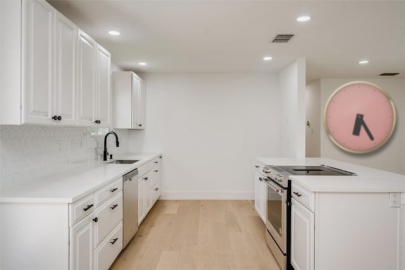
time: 6:25
